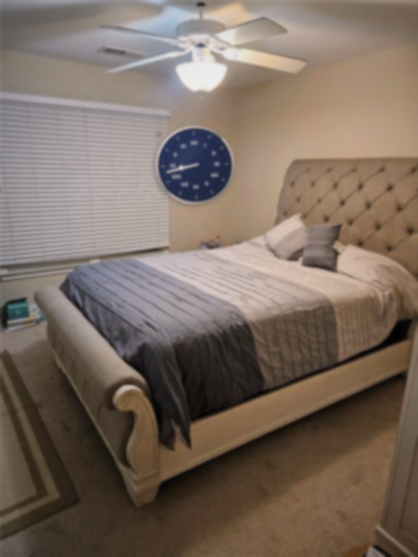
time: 8:43
